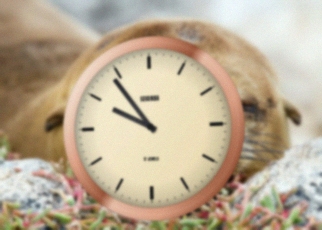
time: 9:54
